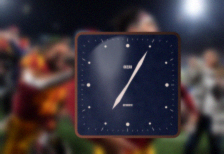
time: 7:05
